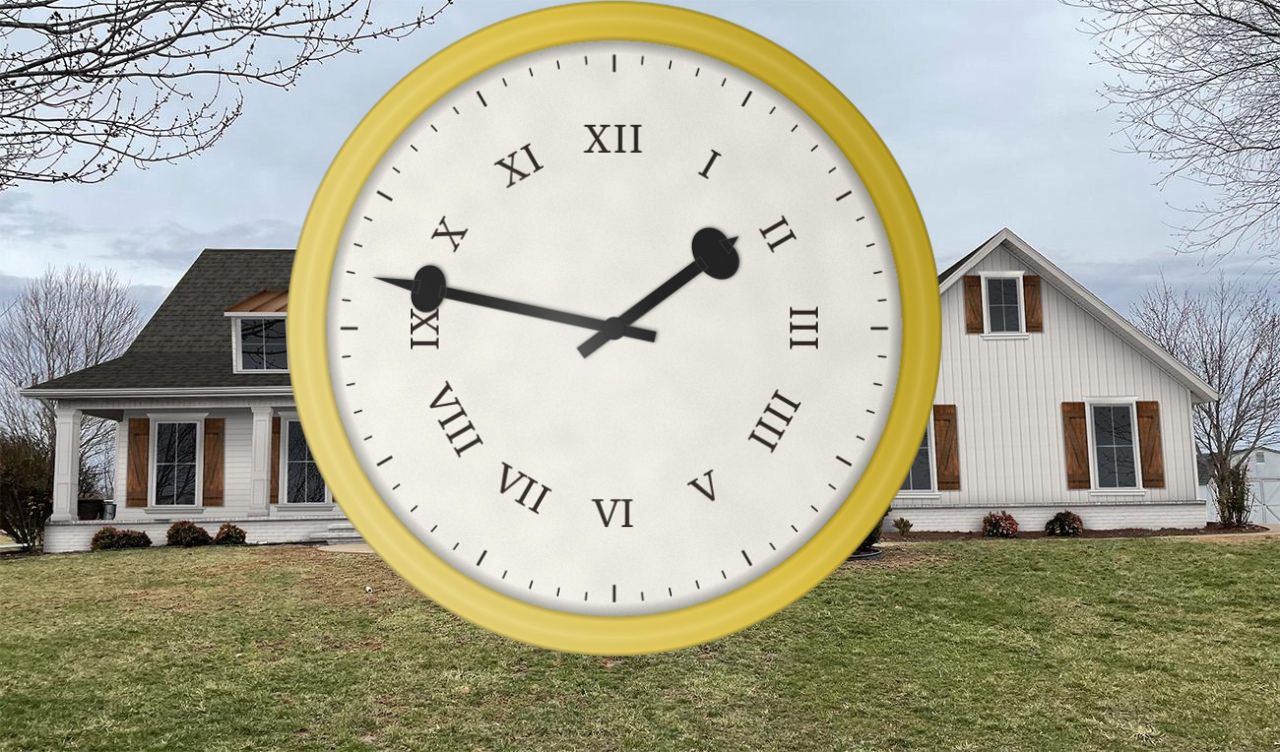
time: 1:47
